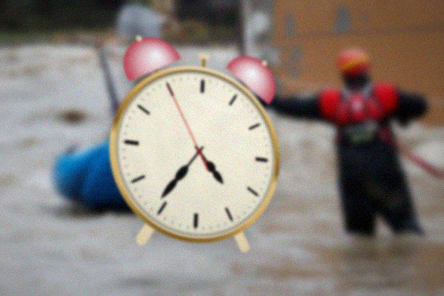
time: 4:35:55
